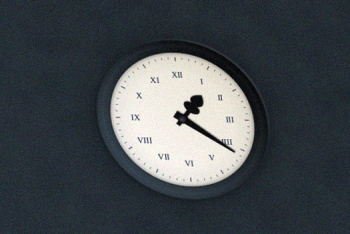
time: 1:21
